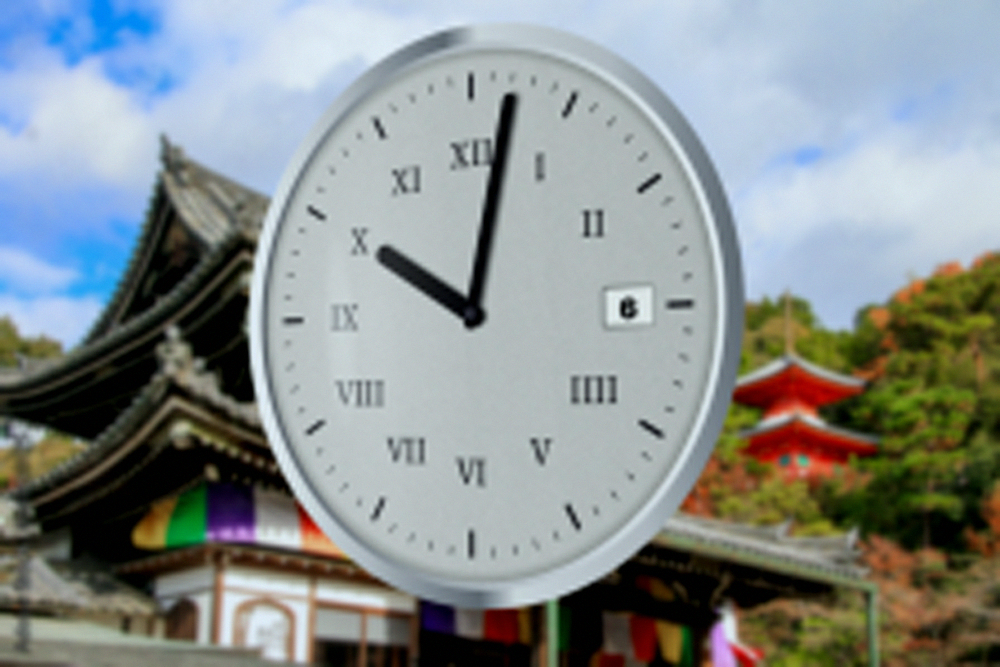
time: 10:02
